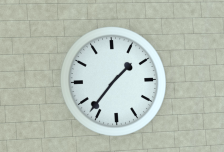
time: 1:37
